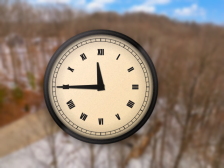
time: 11:45
